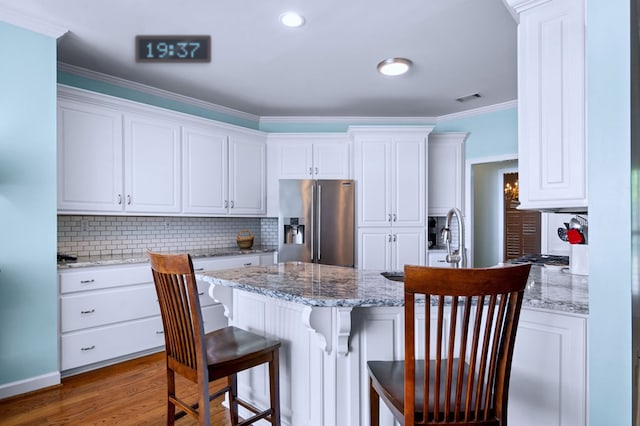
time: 19:37
